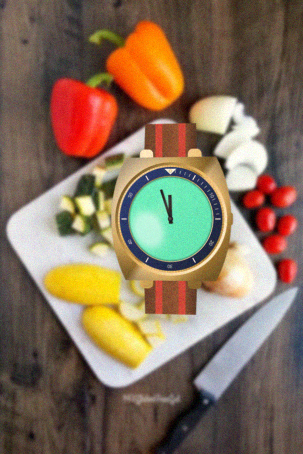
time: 11:57
